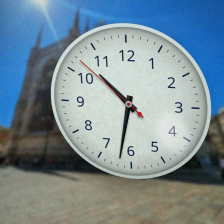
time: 10:31:52
